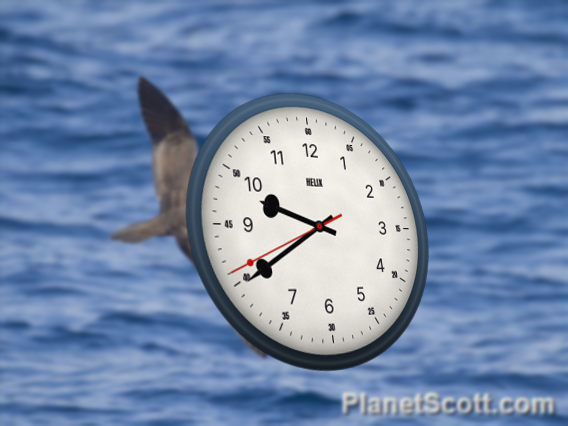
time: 9:39:41
